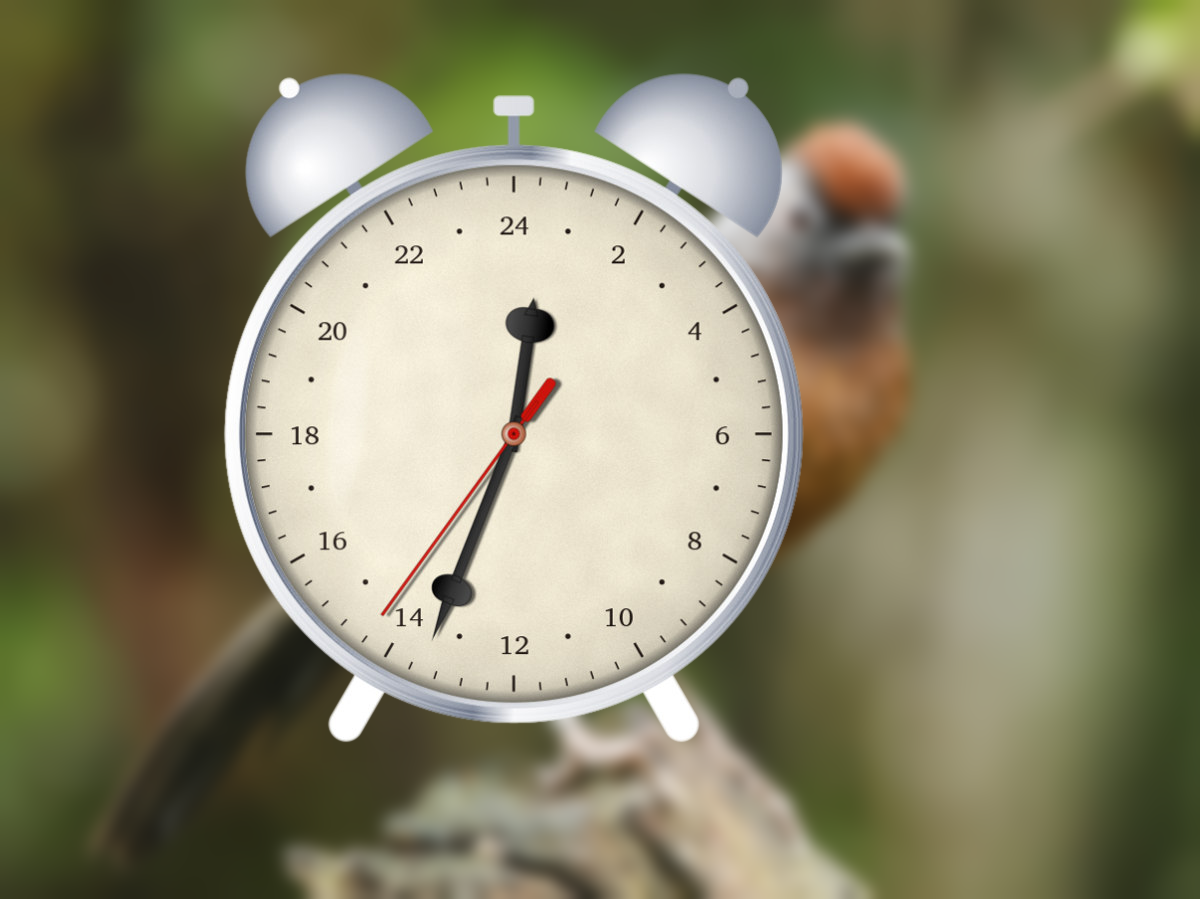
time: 0:33:36
